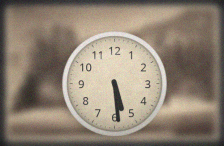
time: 5:29
